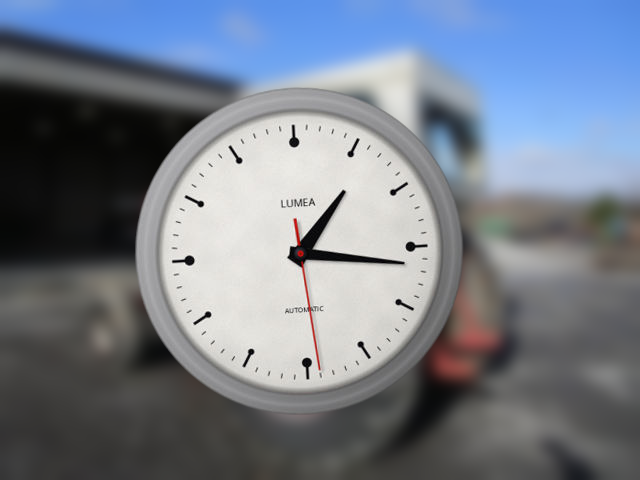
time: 1:16:29
